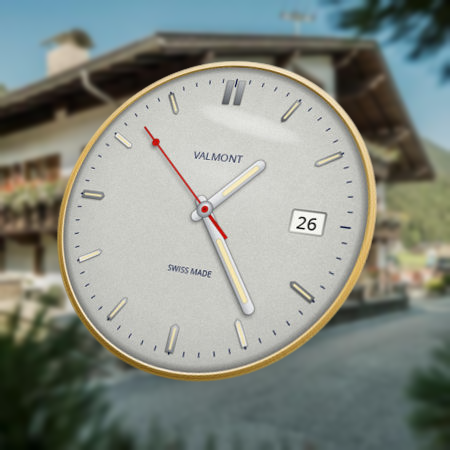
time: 1:23:52
